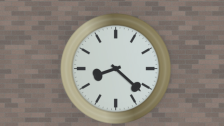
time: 8:22
